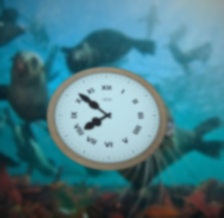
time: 7:52
